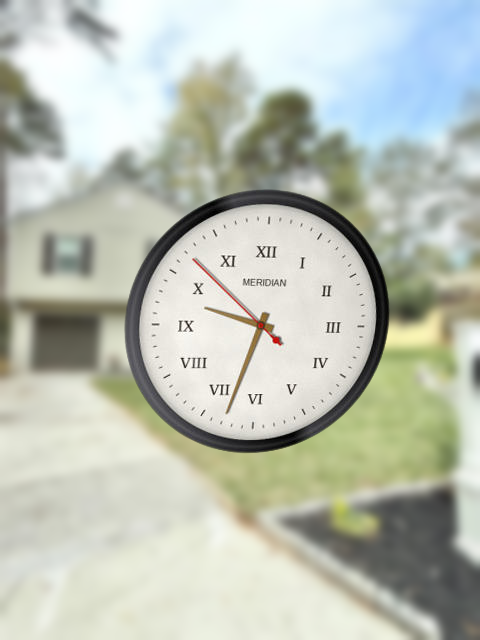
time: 9:32:52
